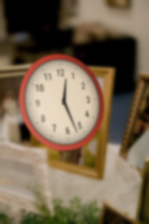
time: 12:27
